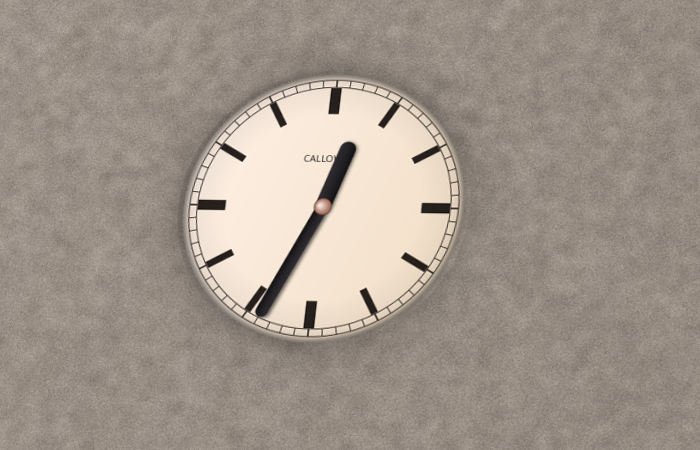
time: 12:34
